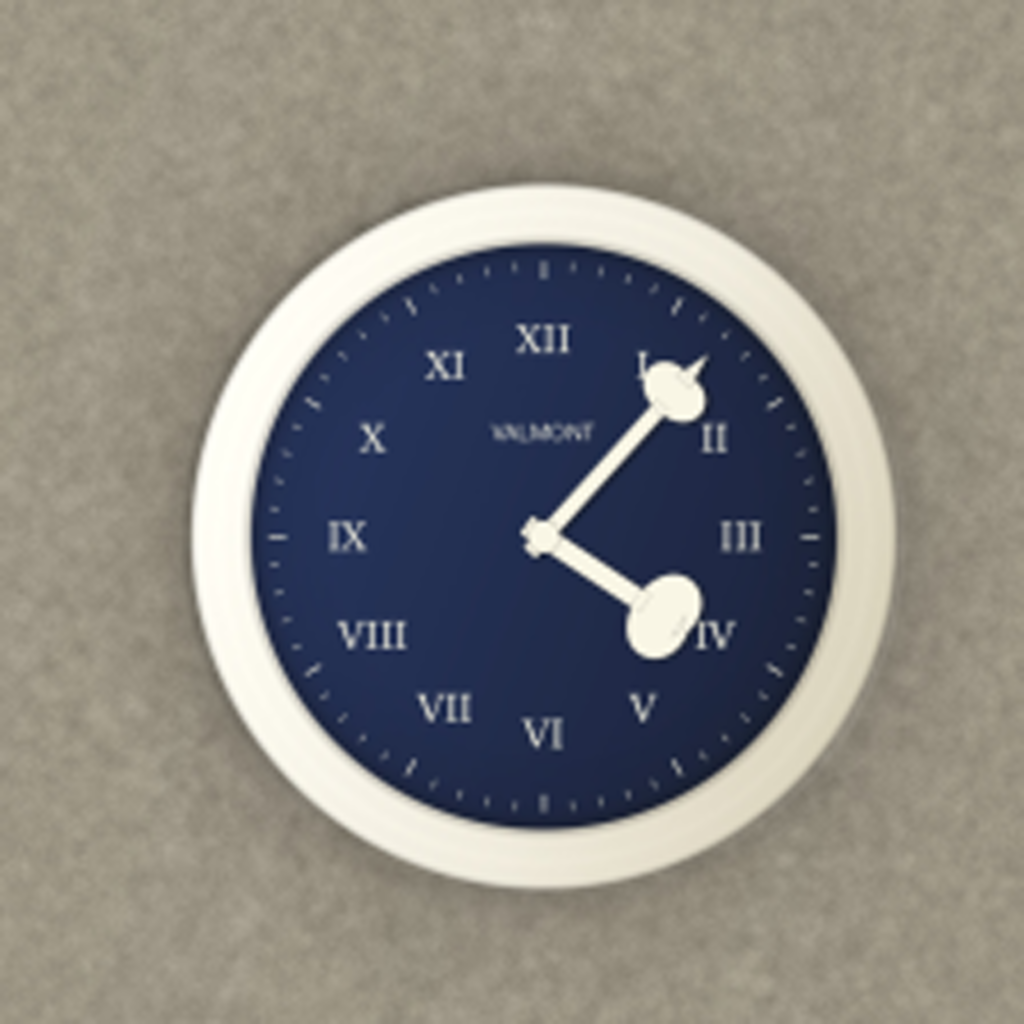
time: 4:07
